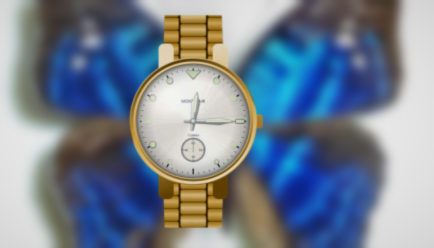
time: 12:15
